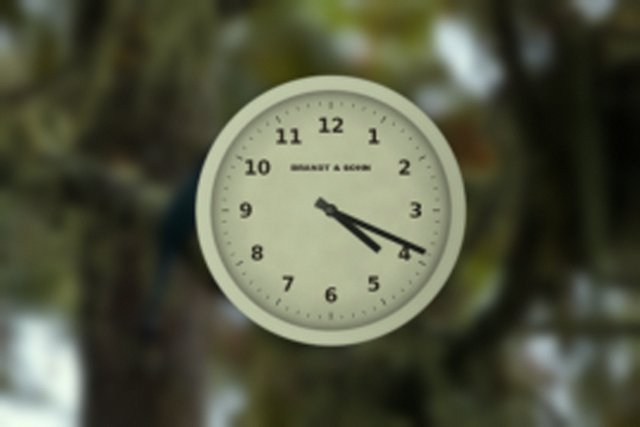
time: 4:19
